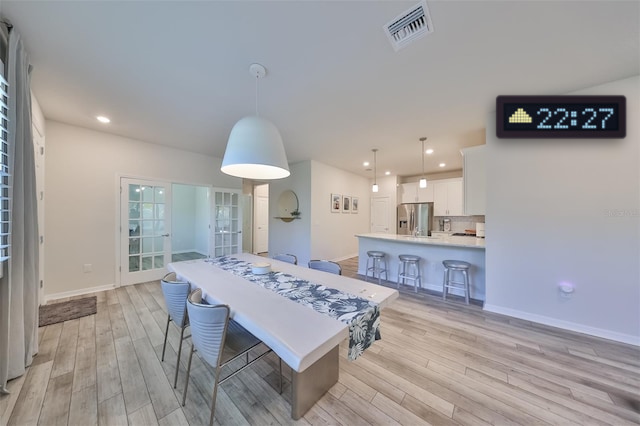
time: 22:27
